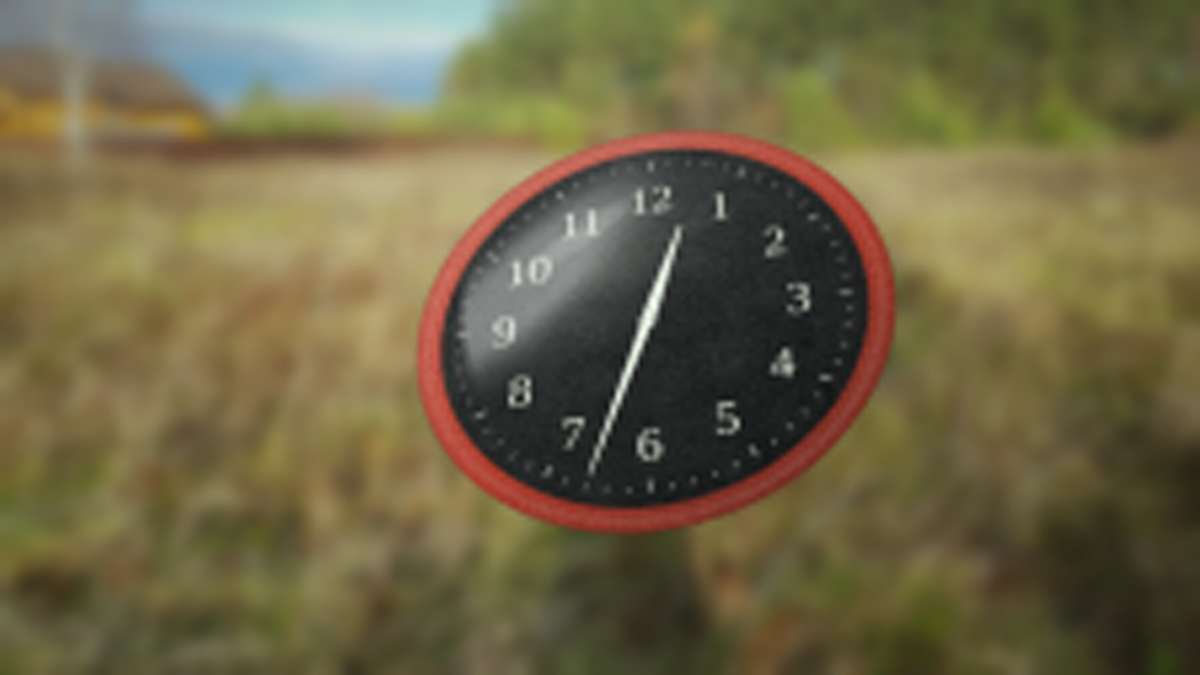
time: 12:33
